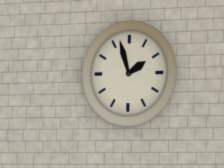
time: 1:57
